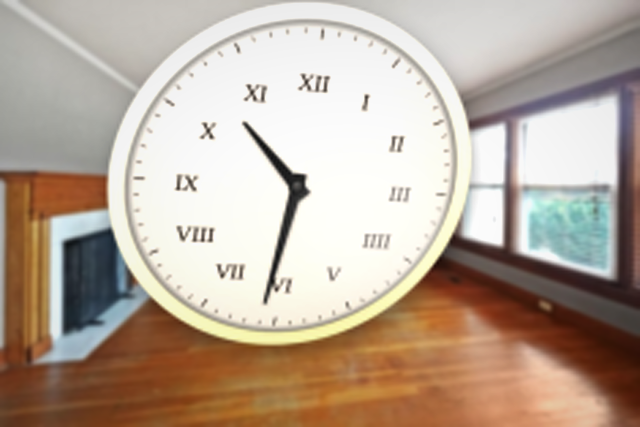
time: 10:31
